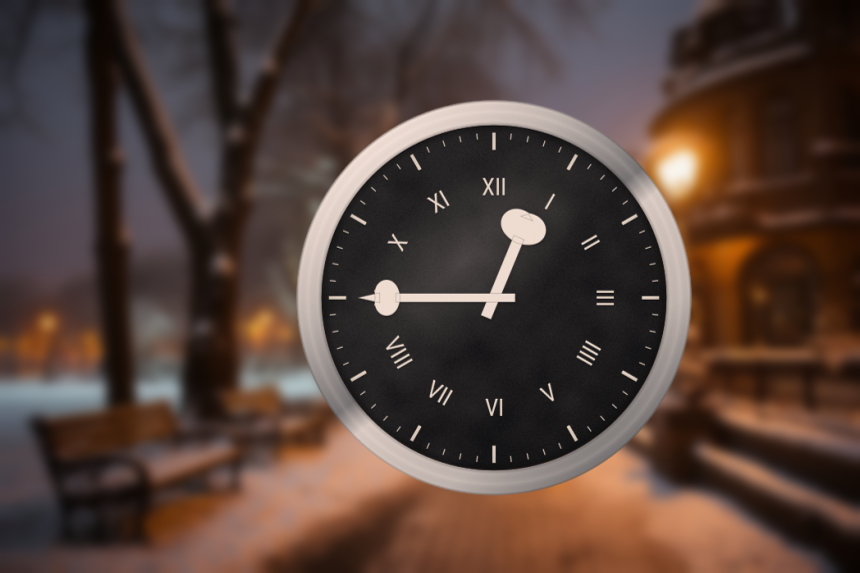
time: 12:45
